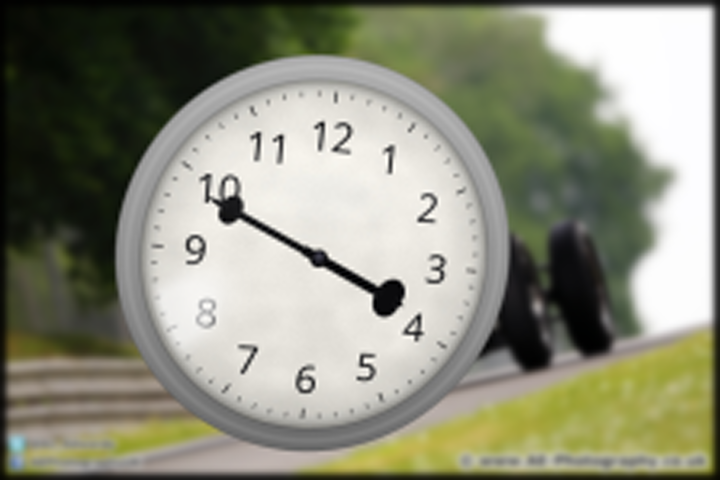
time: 3:49
